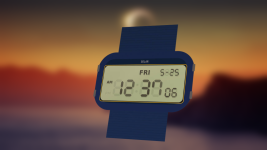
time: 12:37:06
